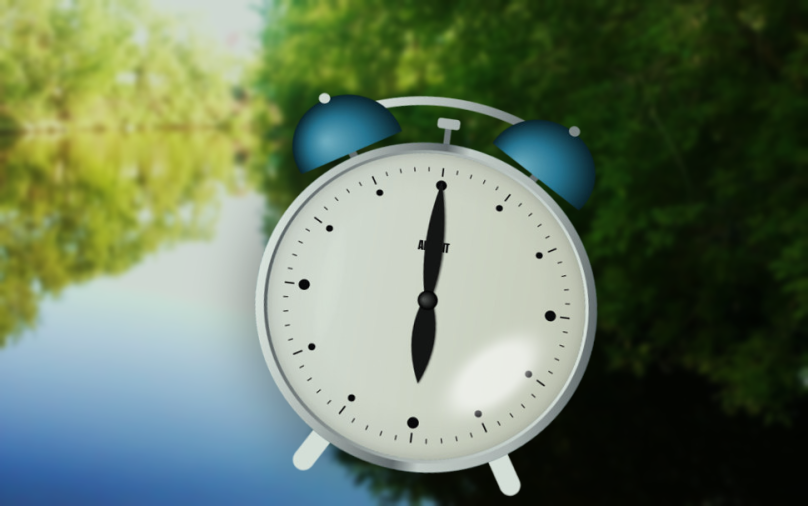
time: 6:00
